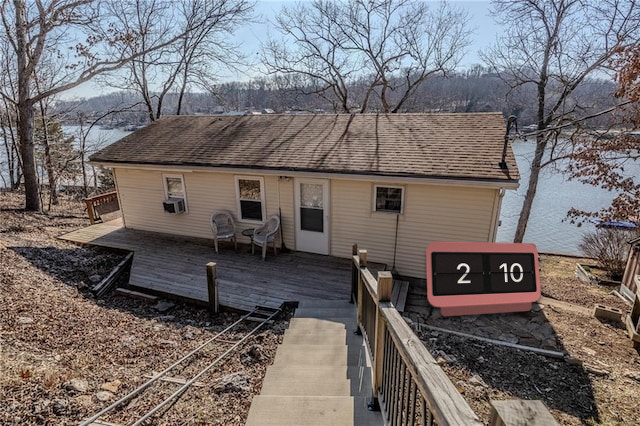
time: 2:10
